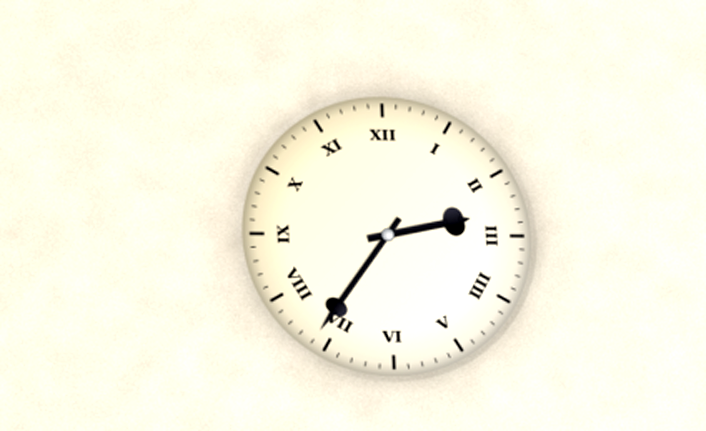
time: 2:36
